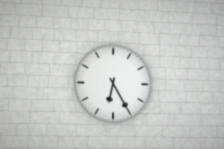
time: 6:25
